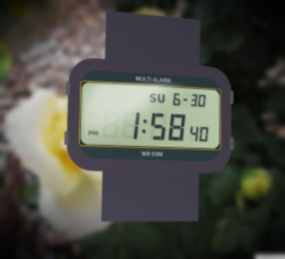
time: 1:58:40
